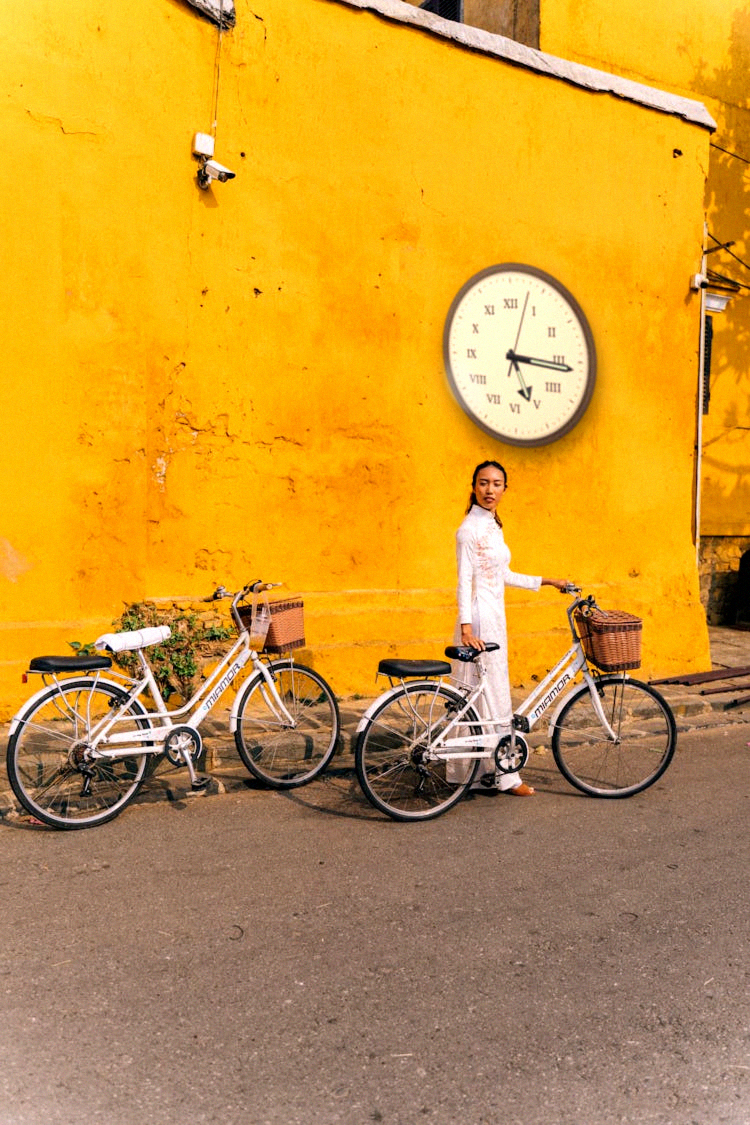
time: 5:16:03
